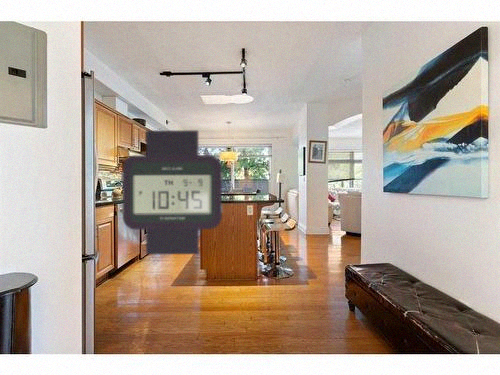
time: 10:45
